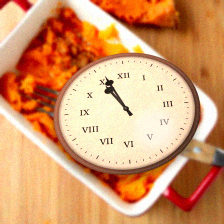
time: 10:56
